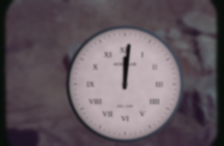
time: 12:01
